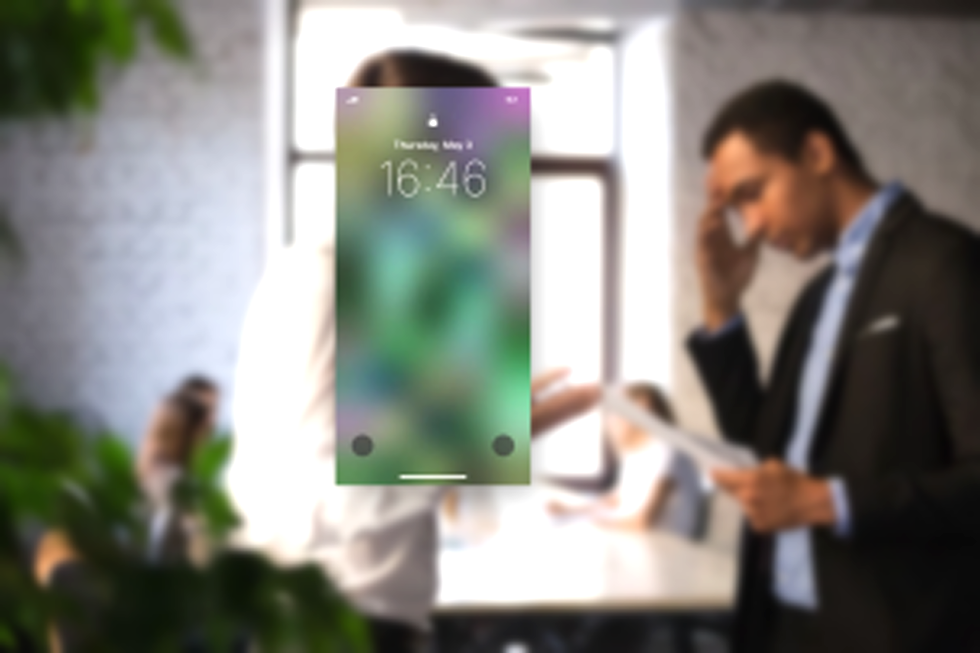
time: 16:46
